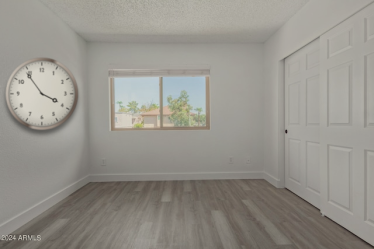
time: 3:54
